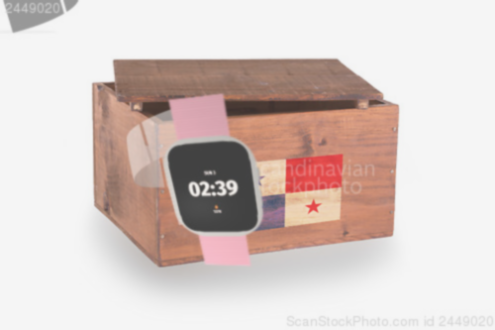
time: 2:39
